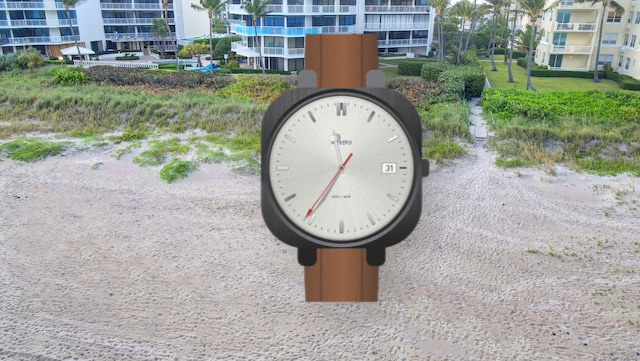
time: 11:35:36
